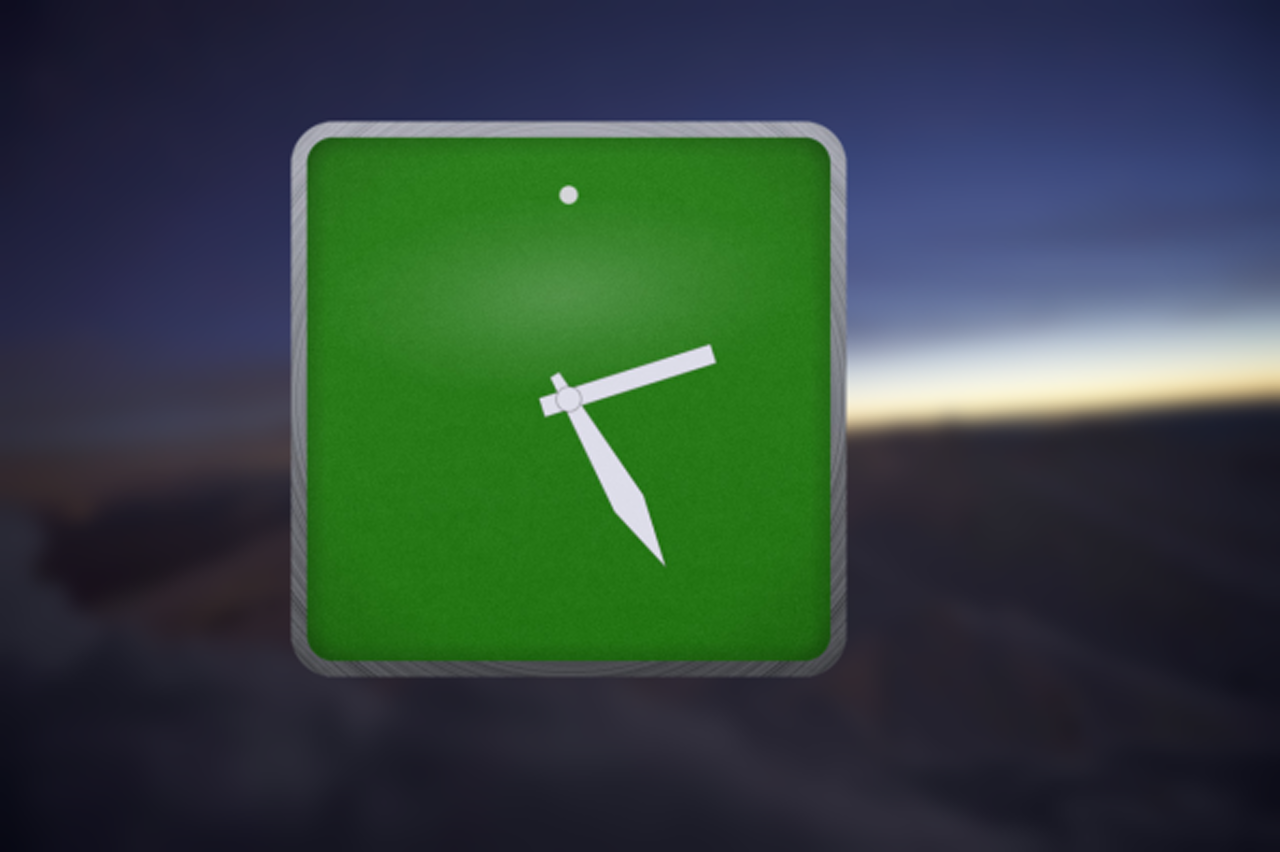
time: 2:25
